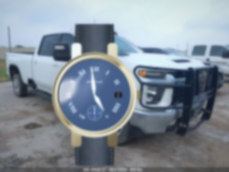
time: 4:59
